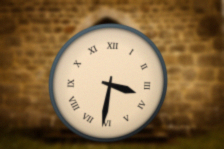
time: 3:31
